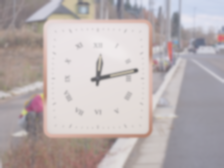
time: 12:13
